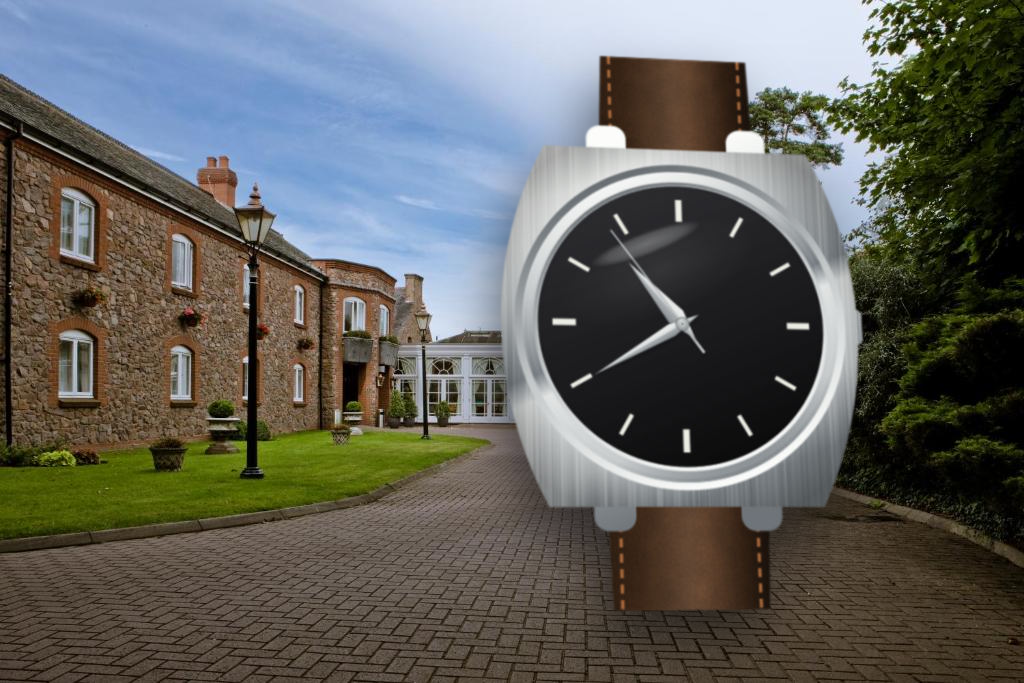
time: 10:39:54
